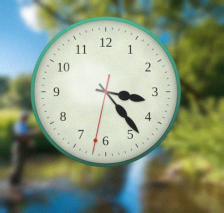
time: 3:23:32
